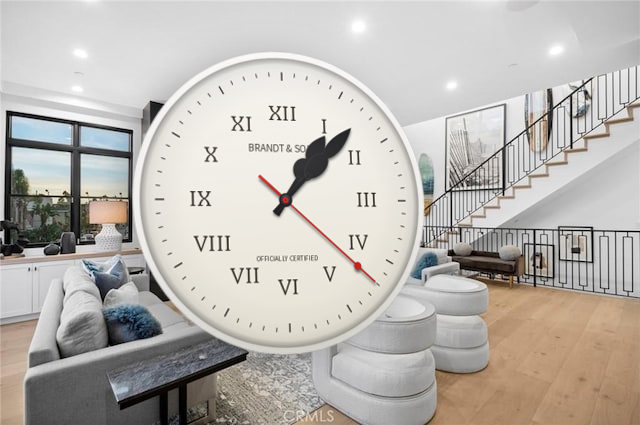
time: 1:07:22
